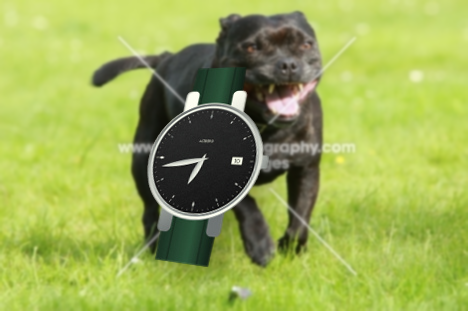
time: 6:43
